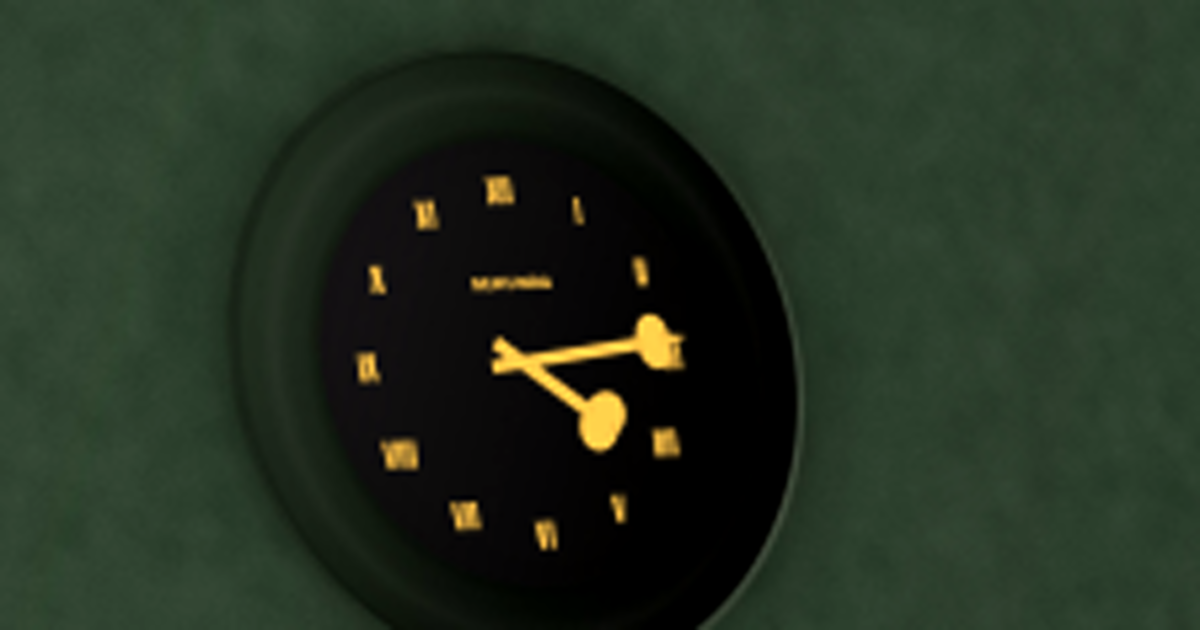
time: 4:14
